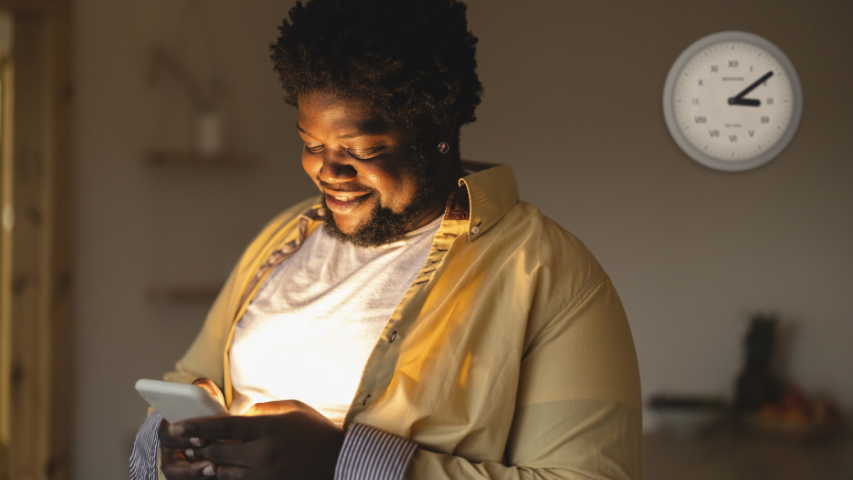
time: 3:09
